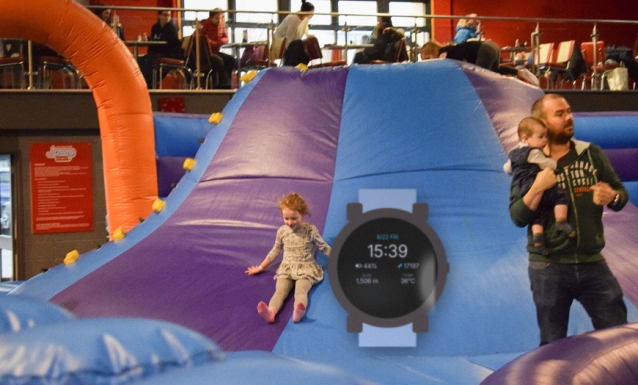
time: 15:39
